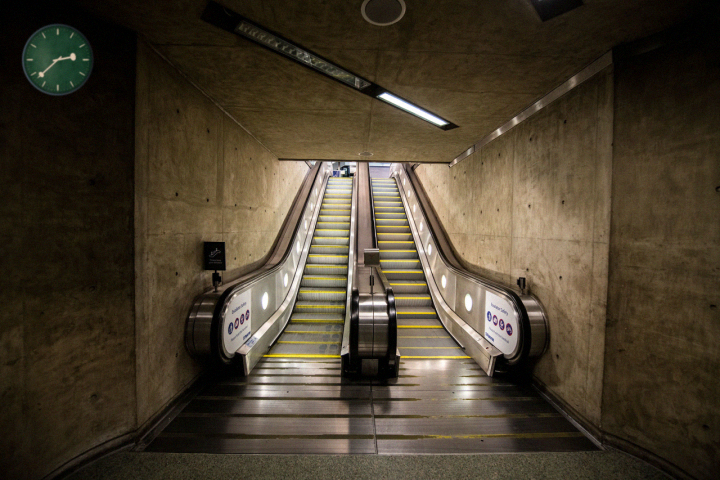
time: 2:38
